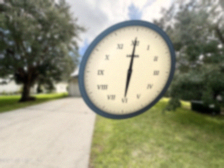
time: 6:00
